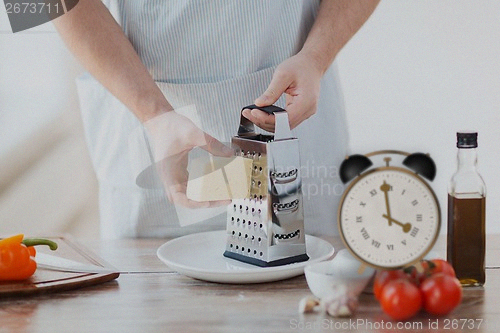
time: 3:59
